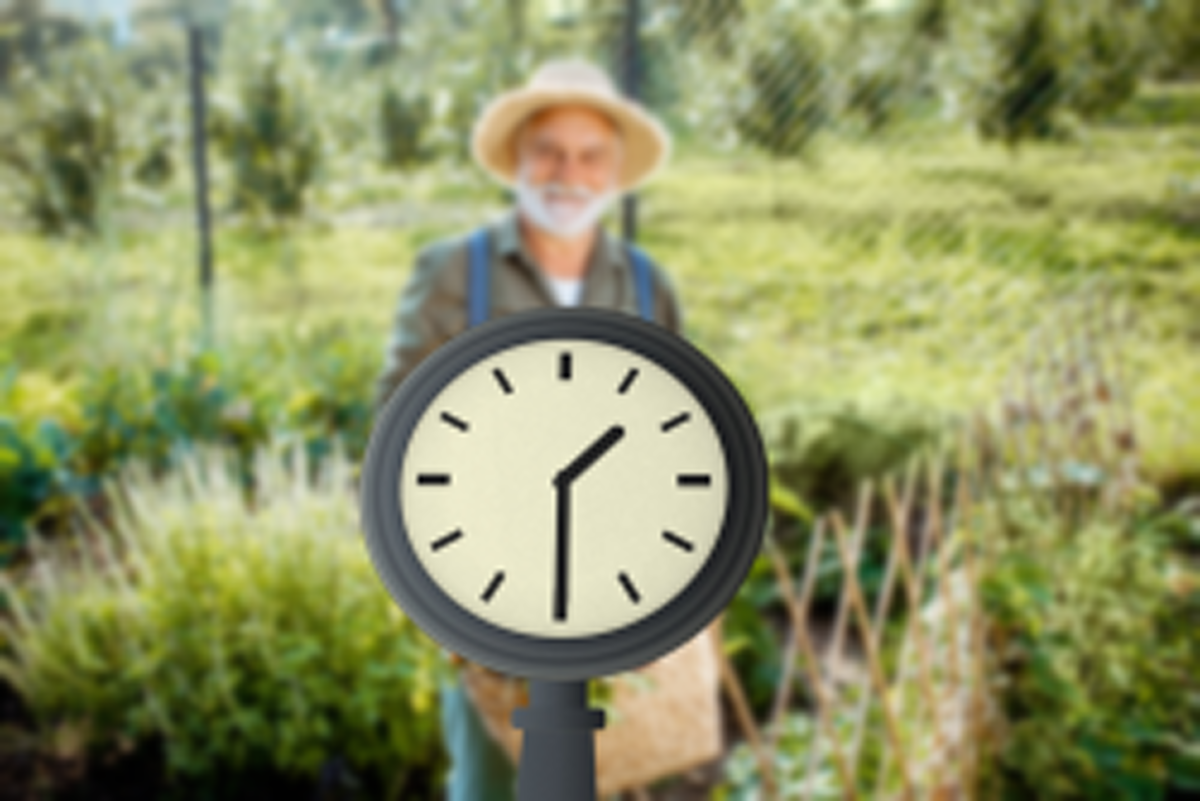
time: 1:30
